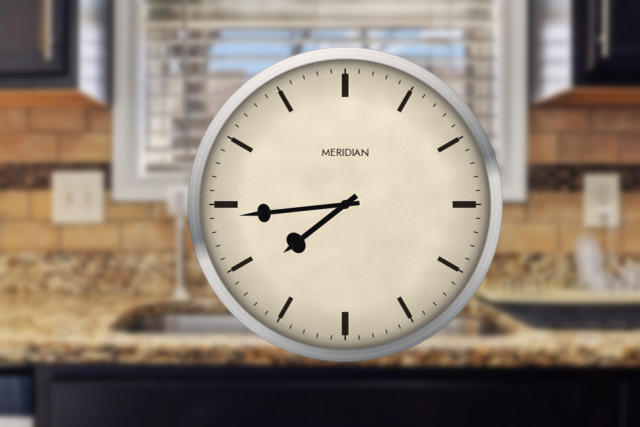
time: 7:44
